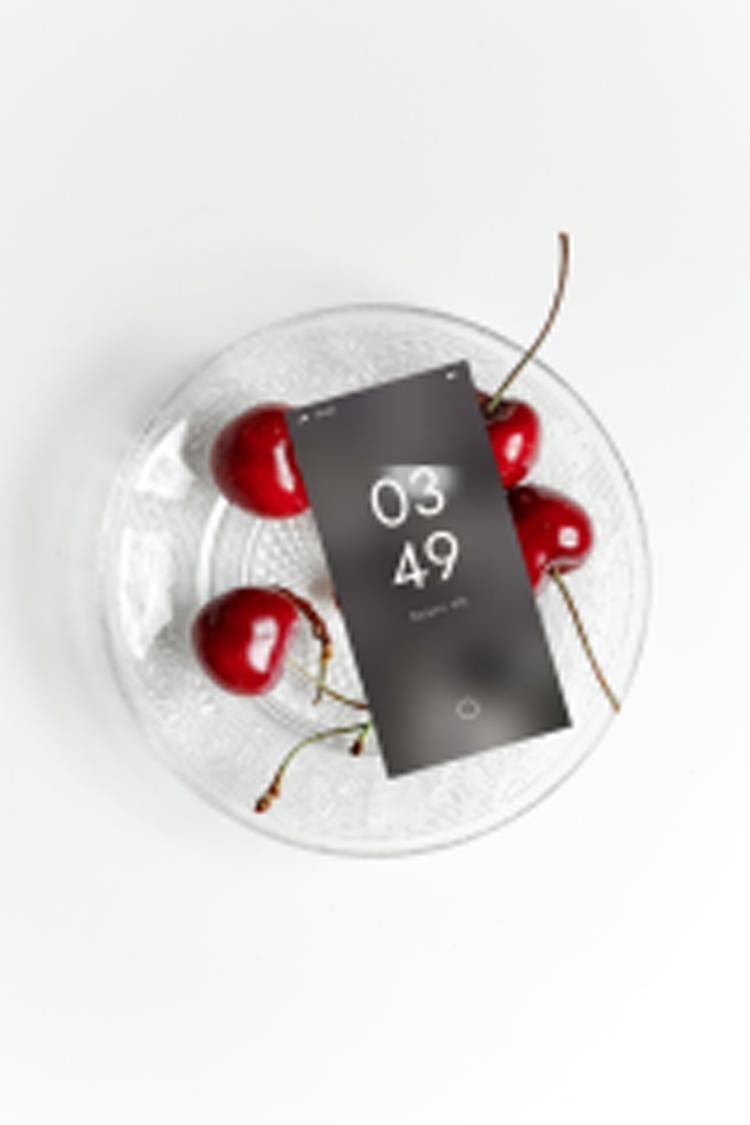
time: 3:49
